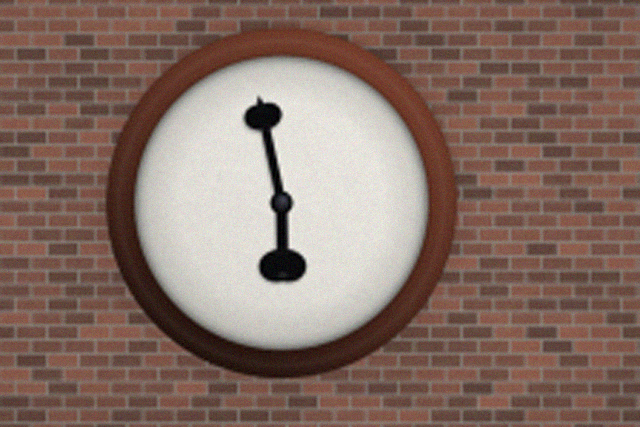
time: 5:58
